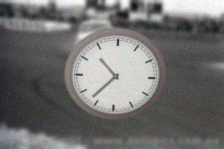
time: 10:37
